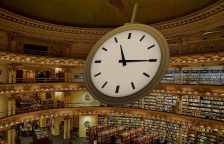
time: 11:15
